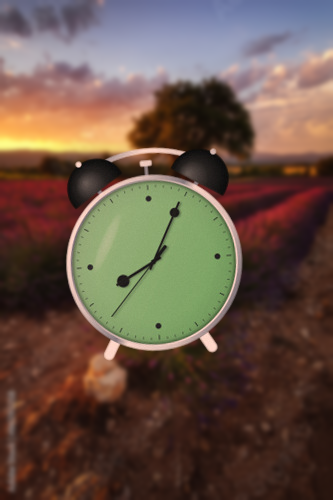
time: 8:04:37
